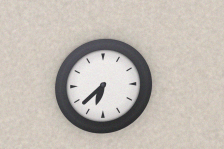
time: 6:38
